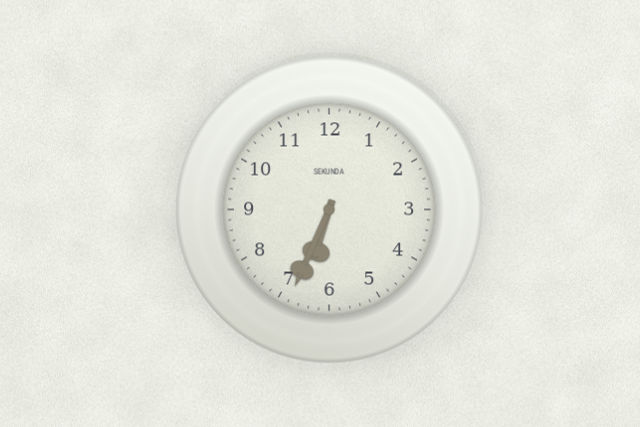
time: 6:34
